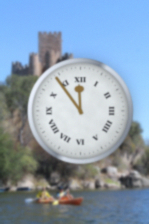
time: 11:54
